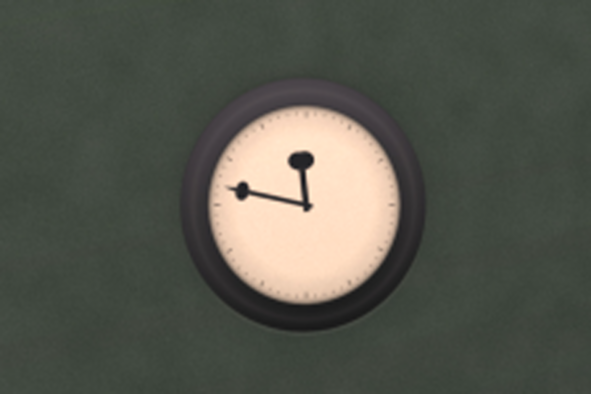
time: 11:47
